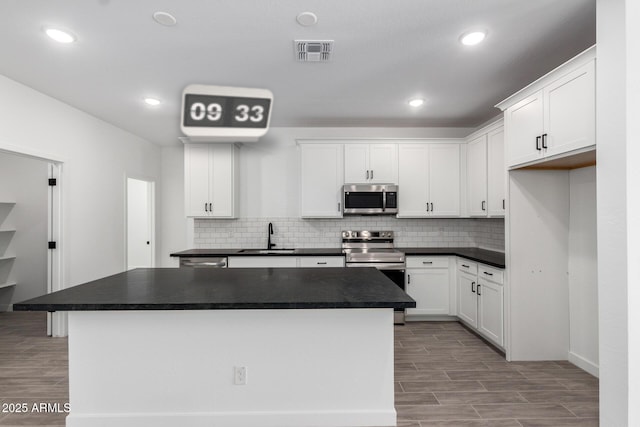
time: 9:33
